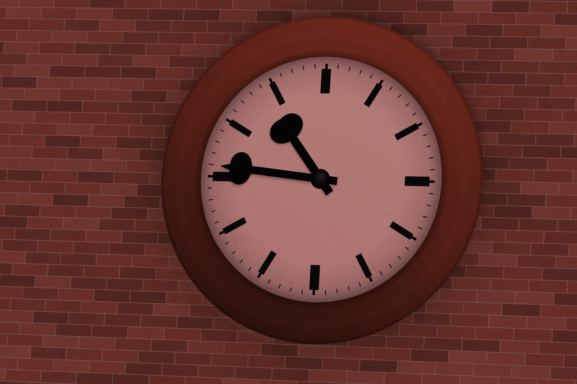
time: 10:46
